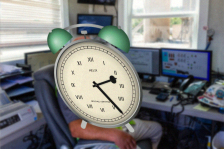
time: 2:24
